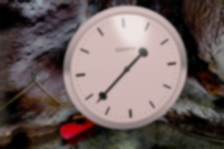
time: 1:38
